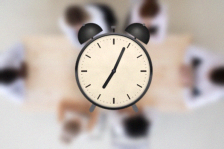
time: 7:04
